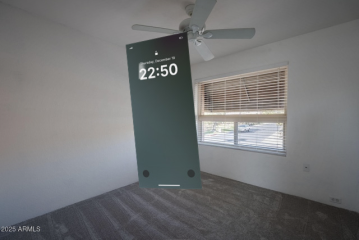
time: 22:50
